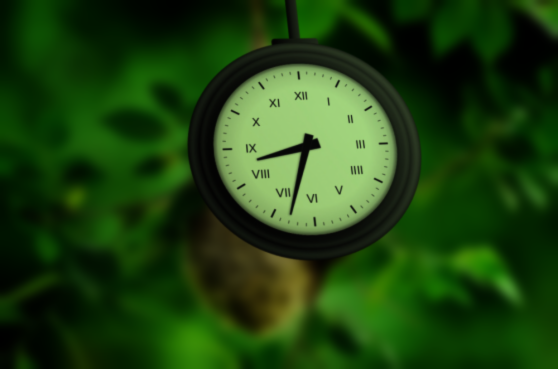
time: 8:33
